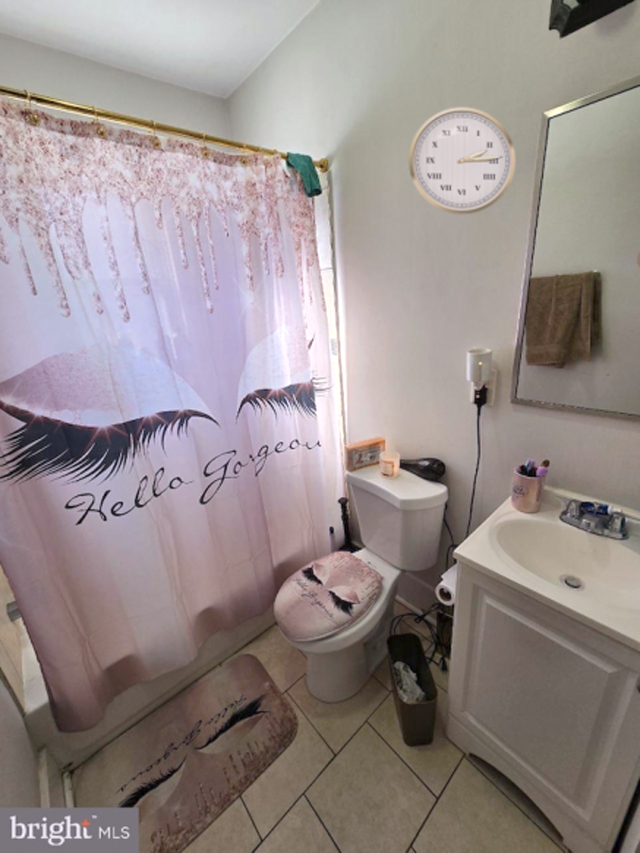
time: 2:14
